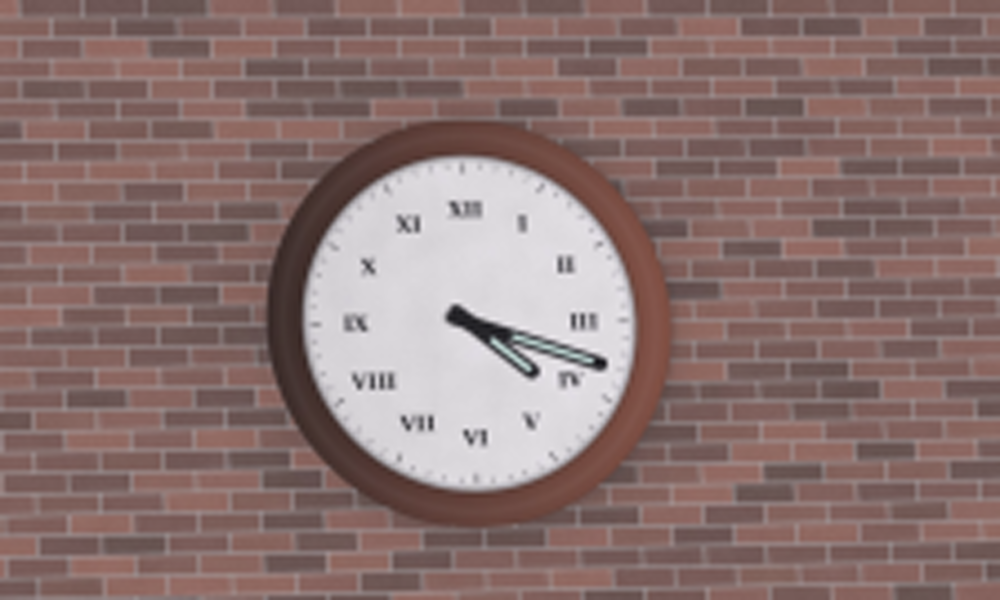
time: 4:18
